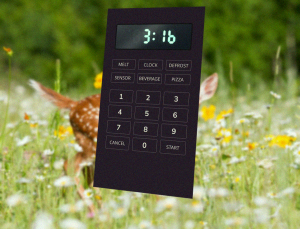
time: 3:16
